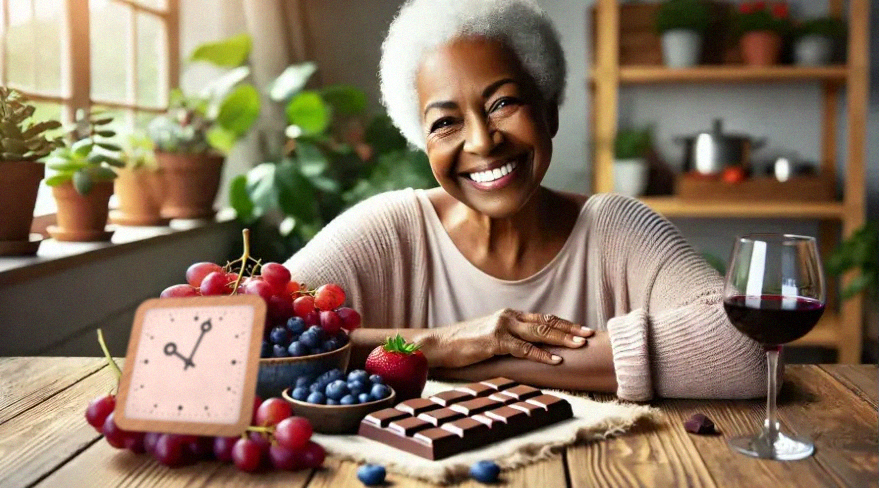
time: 10:03
